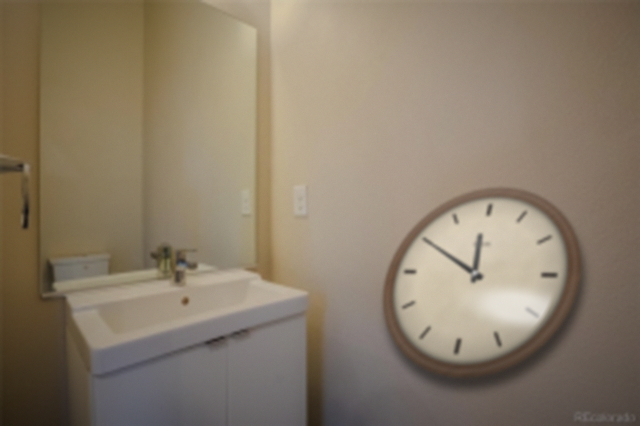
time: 11:50
